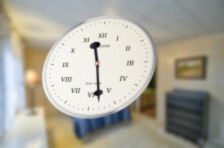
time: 11:28
